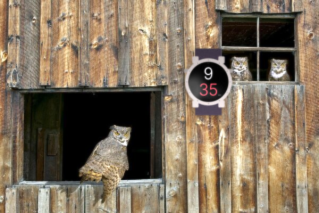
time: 9:35
